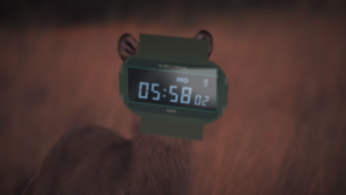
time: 5:58:02
